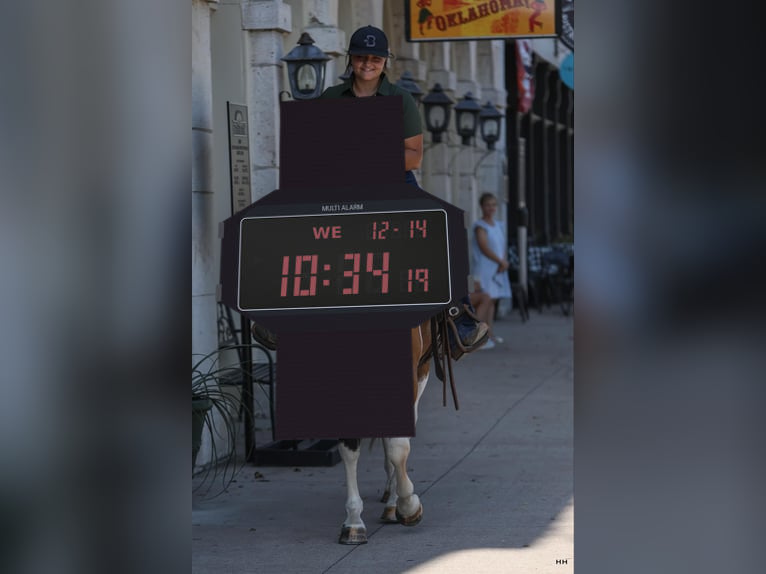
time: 10:34:19
